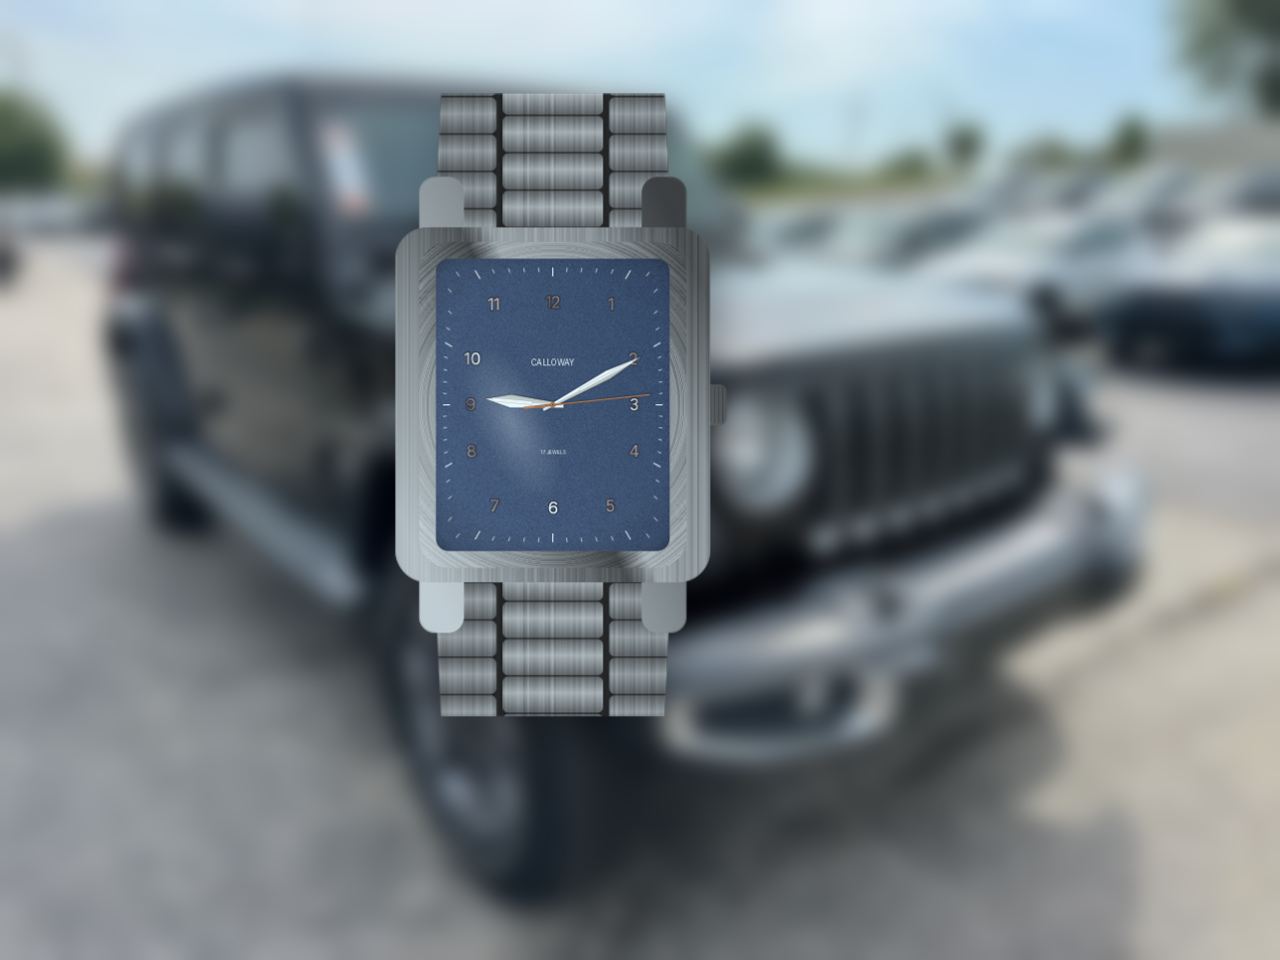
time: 9:10:14
